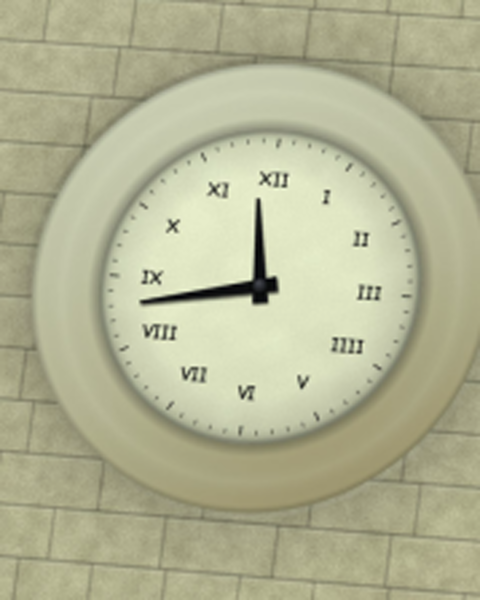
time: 11:43
